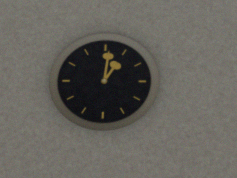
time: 1:01
